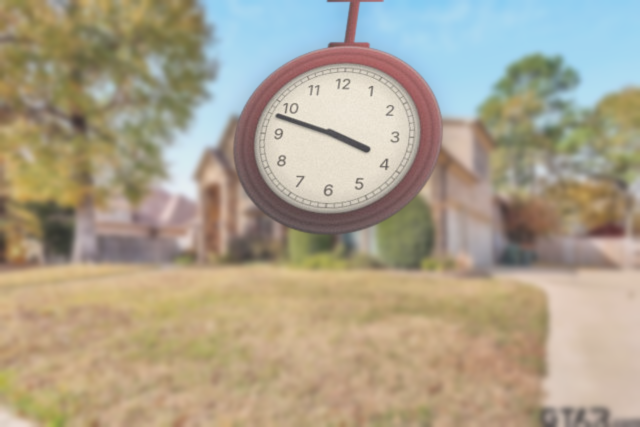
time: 3:48
